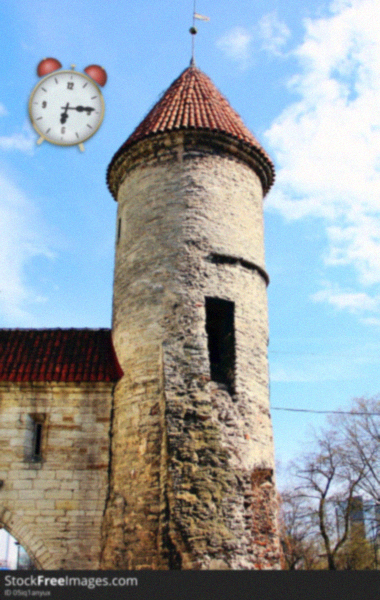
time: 6:14
